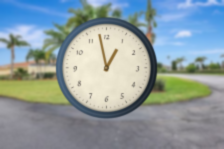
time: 12:58
